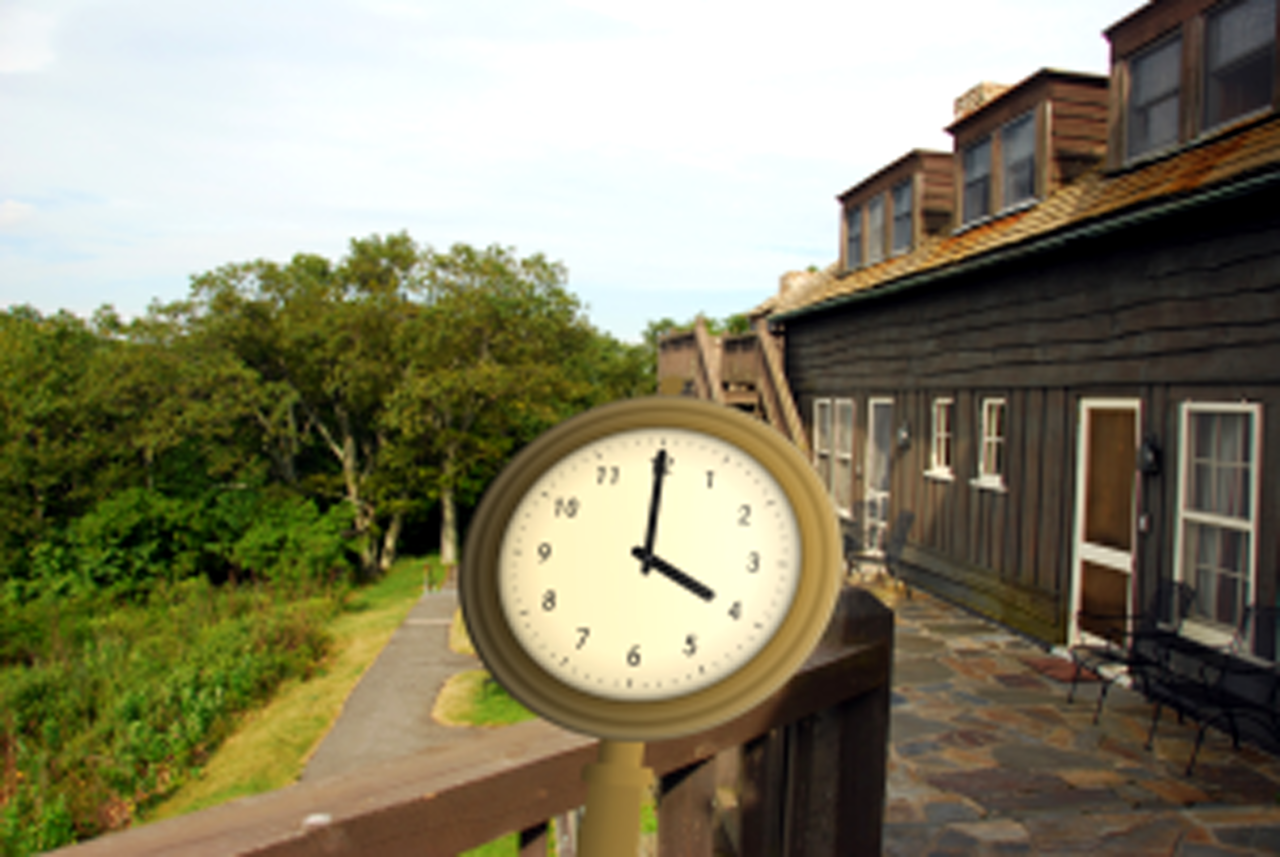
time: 4:00
